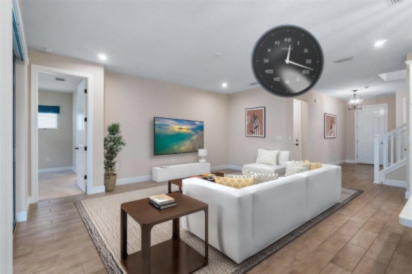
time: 12:18
